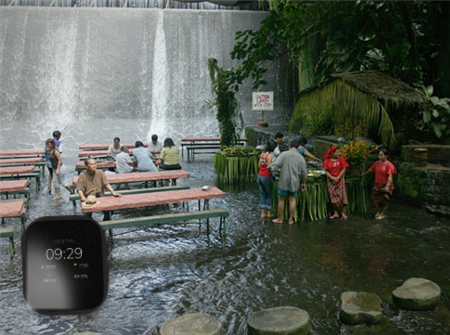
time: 9:29
